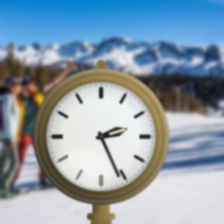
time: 2:26
